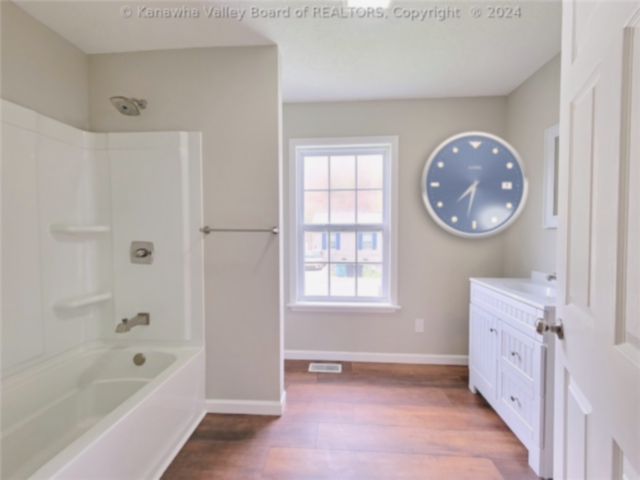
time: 7:32
